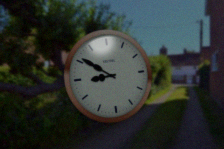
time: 8:51
